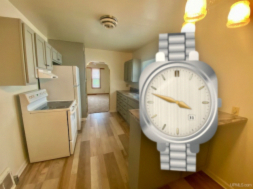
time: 3:48
